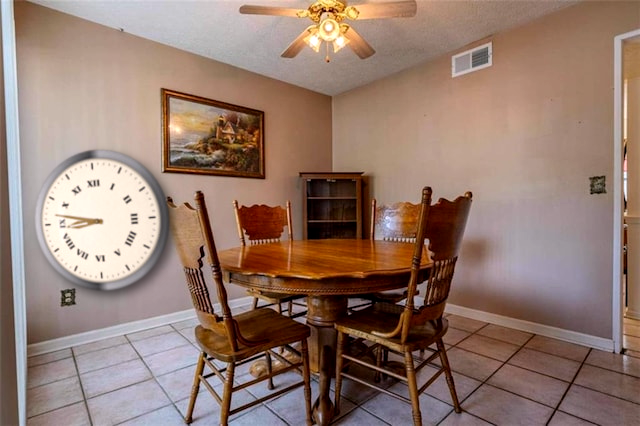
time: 8:47
